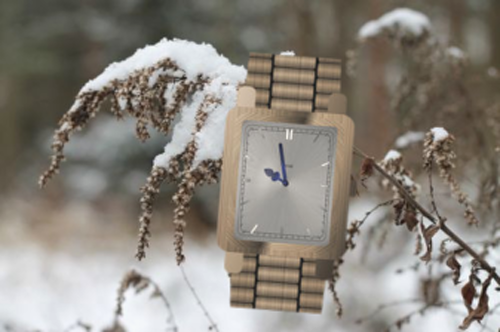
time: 9:58
